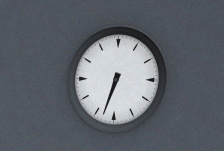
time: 6:33
